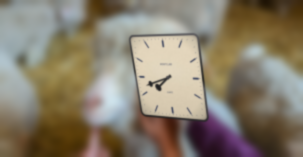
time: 7:42
